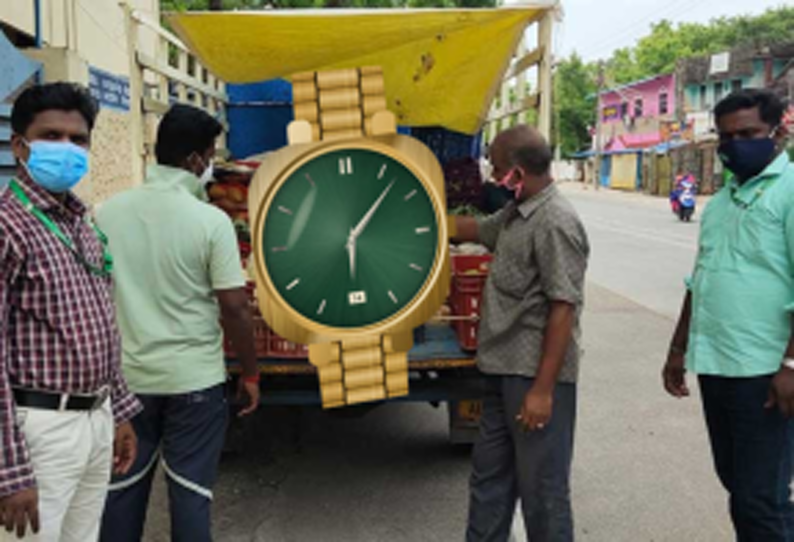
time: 6:07
